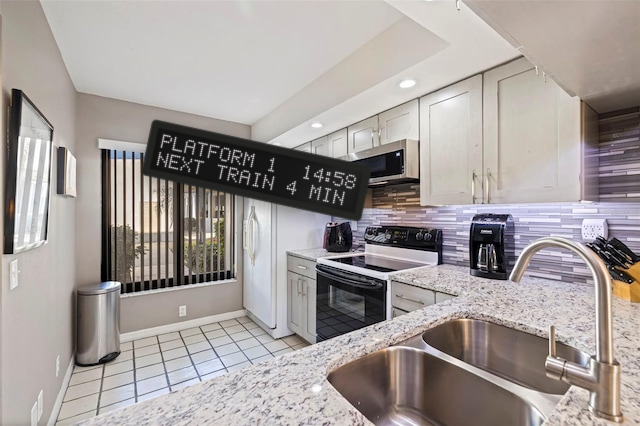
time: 14:58
